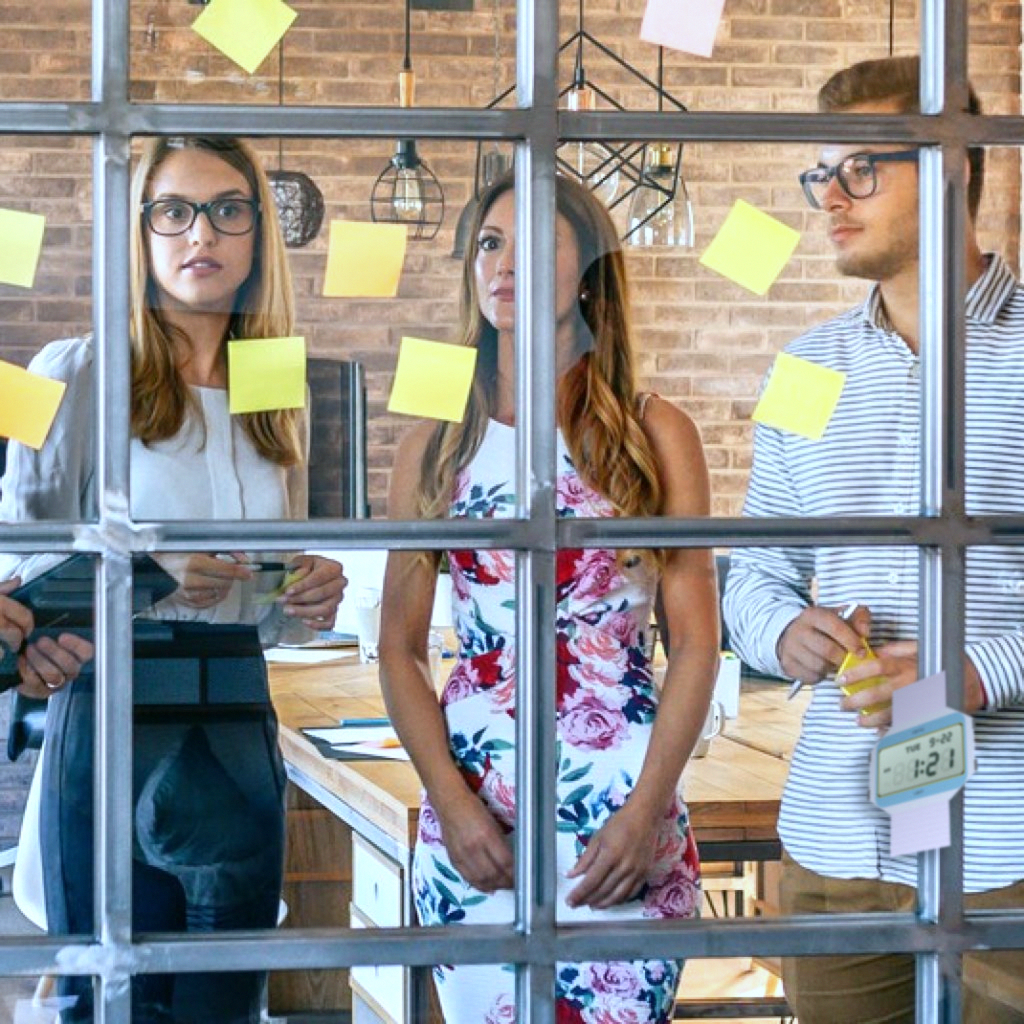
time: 1:21
